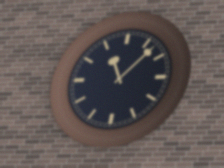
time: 11:07
